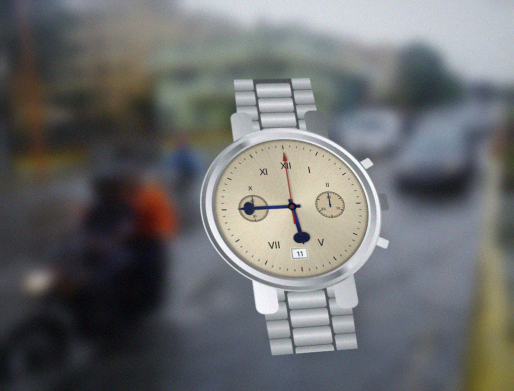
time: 5:45
